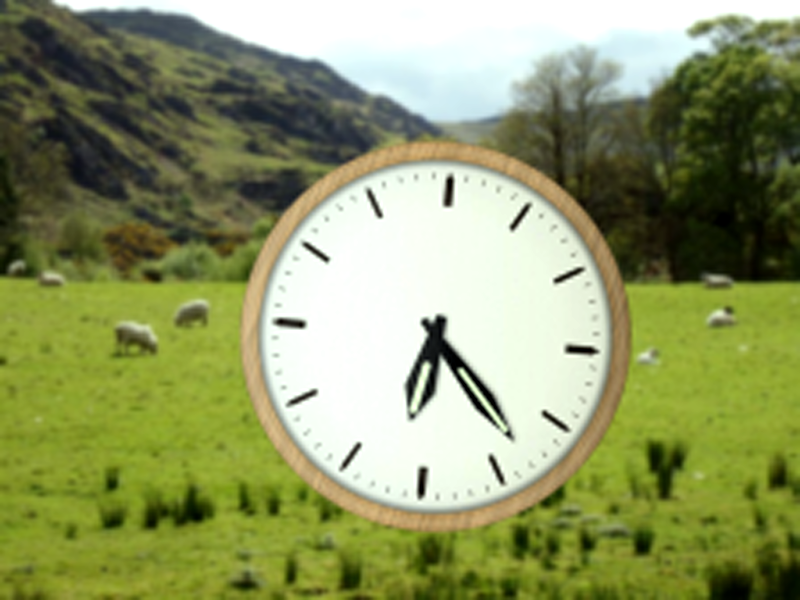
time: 6:23
